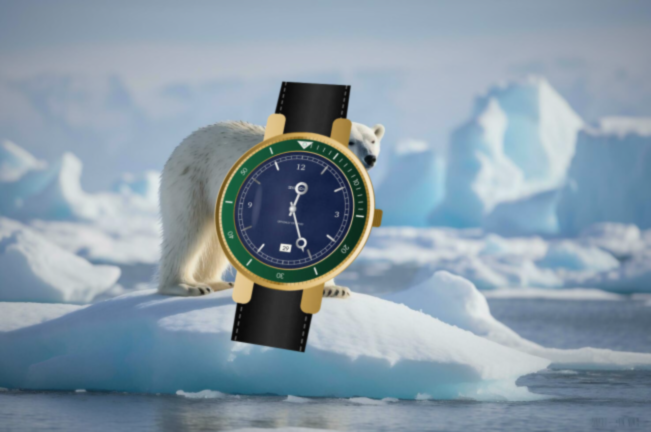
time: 12:26
